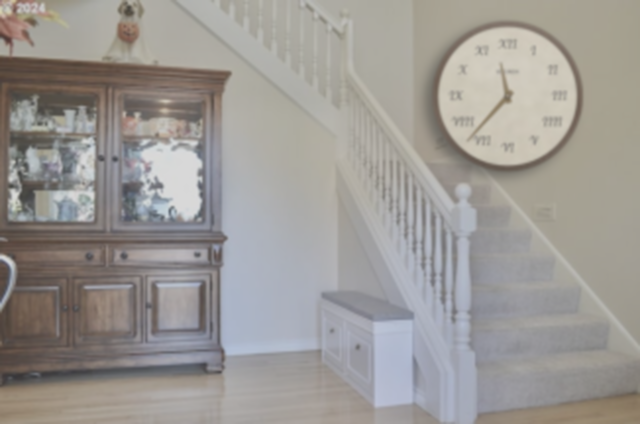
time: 11:37
